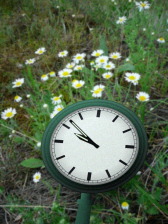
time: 9:52
